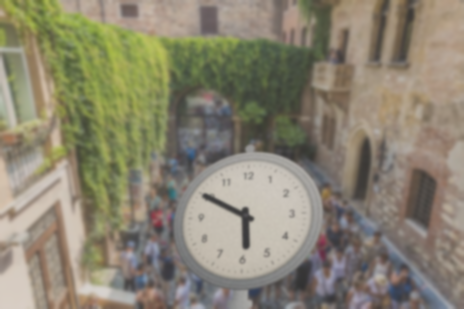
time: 5:50
